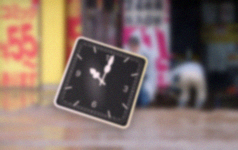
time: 10:01
